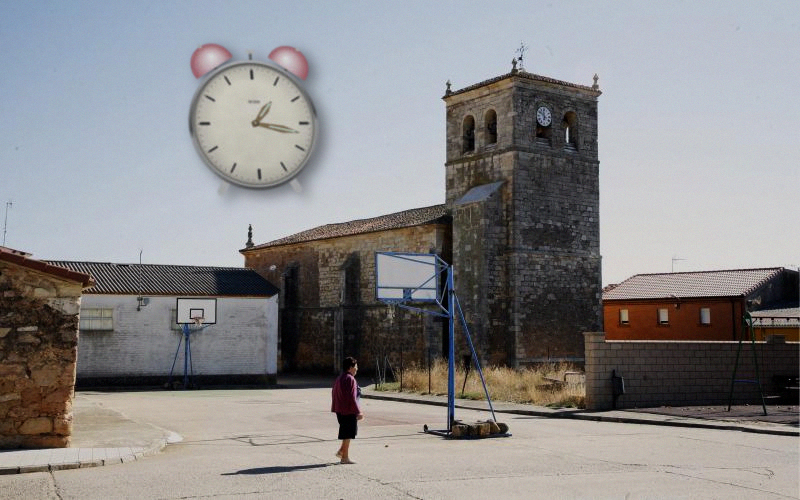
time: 1:17
